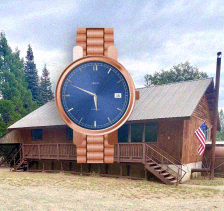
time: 5:49
